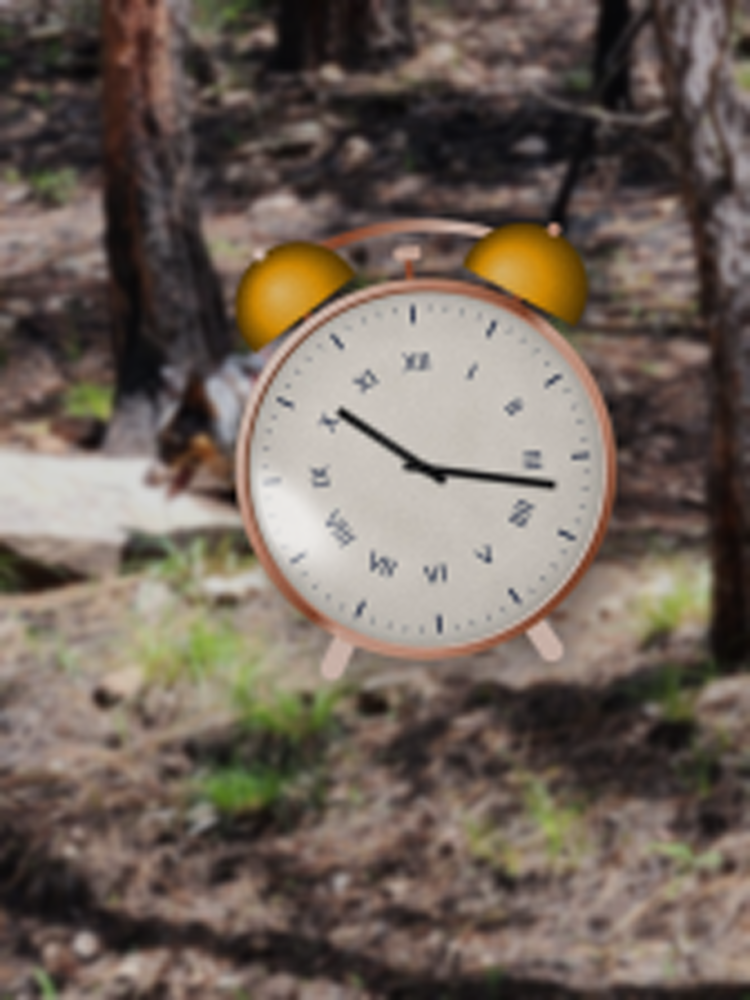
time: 10:17
